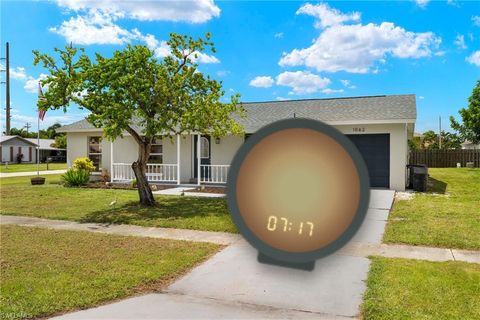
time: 7:17
